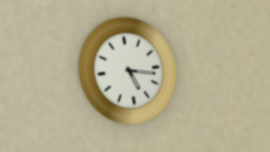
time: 5:17
